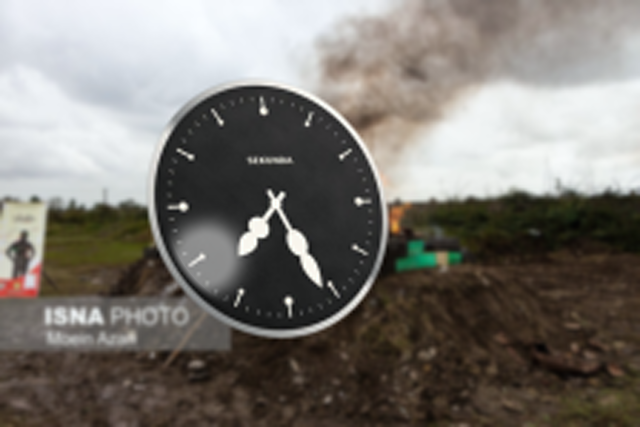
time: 7:26
